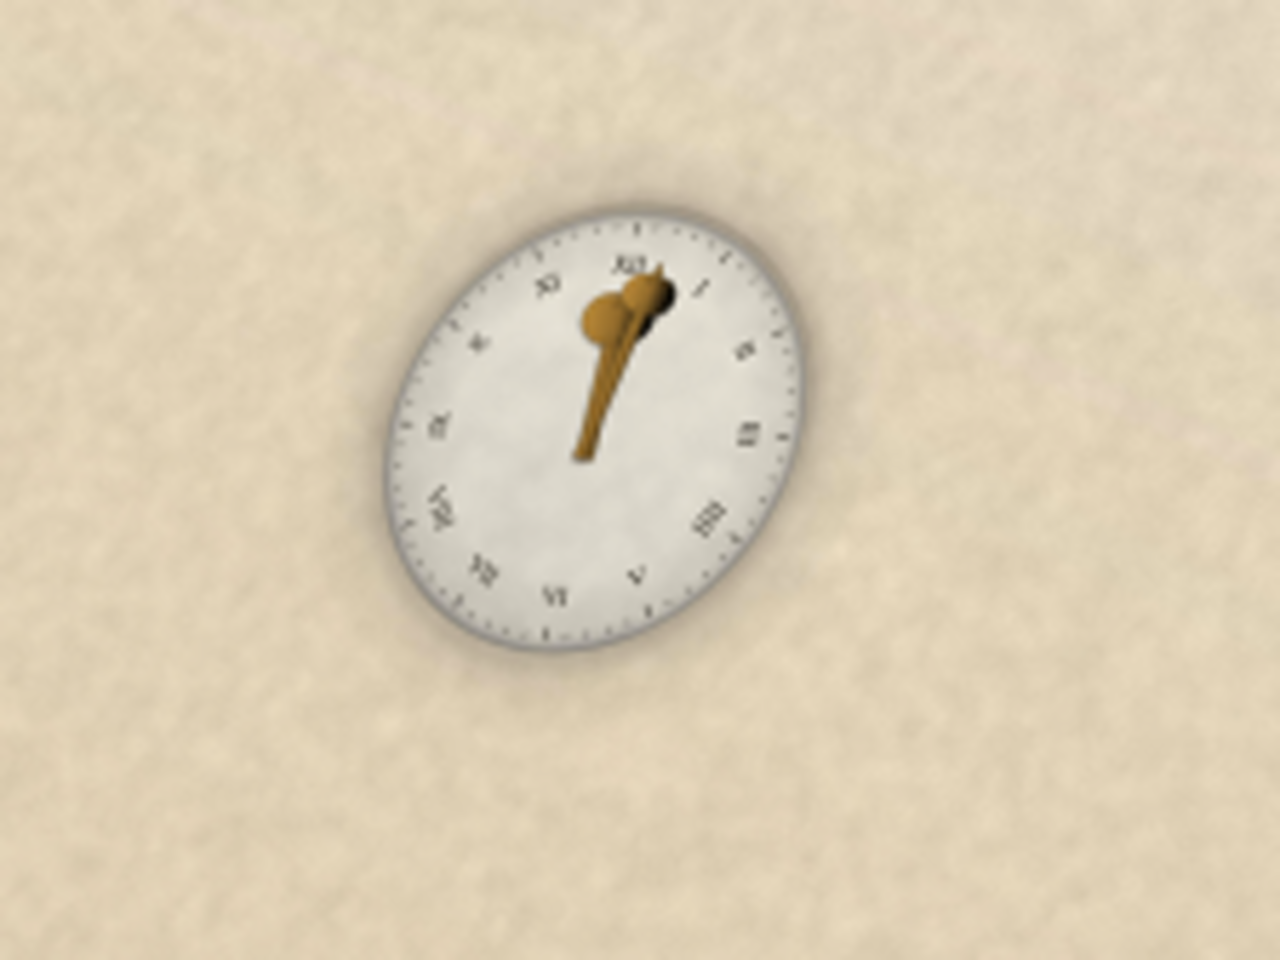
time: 12:02
